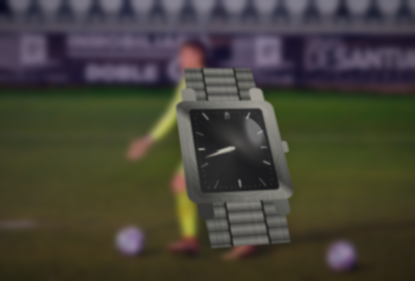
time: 8:42
